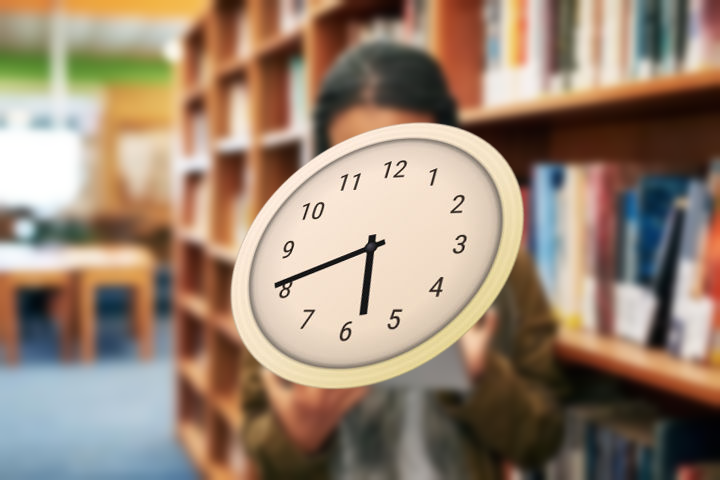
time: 5:41
